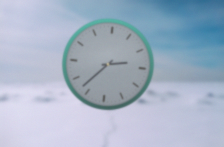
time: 2:37
